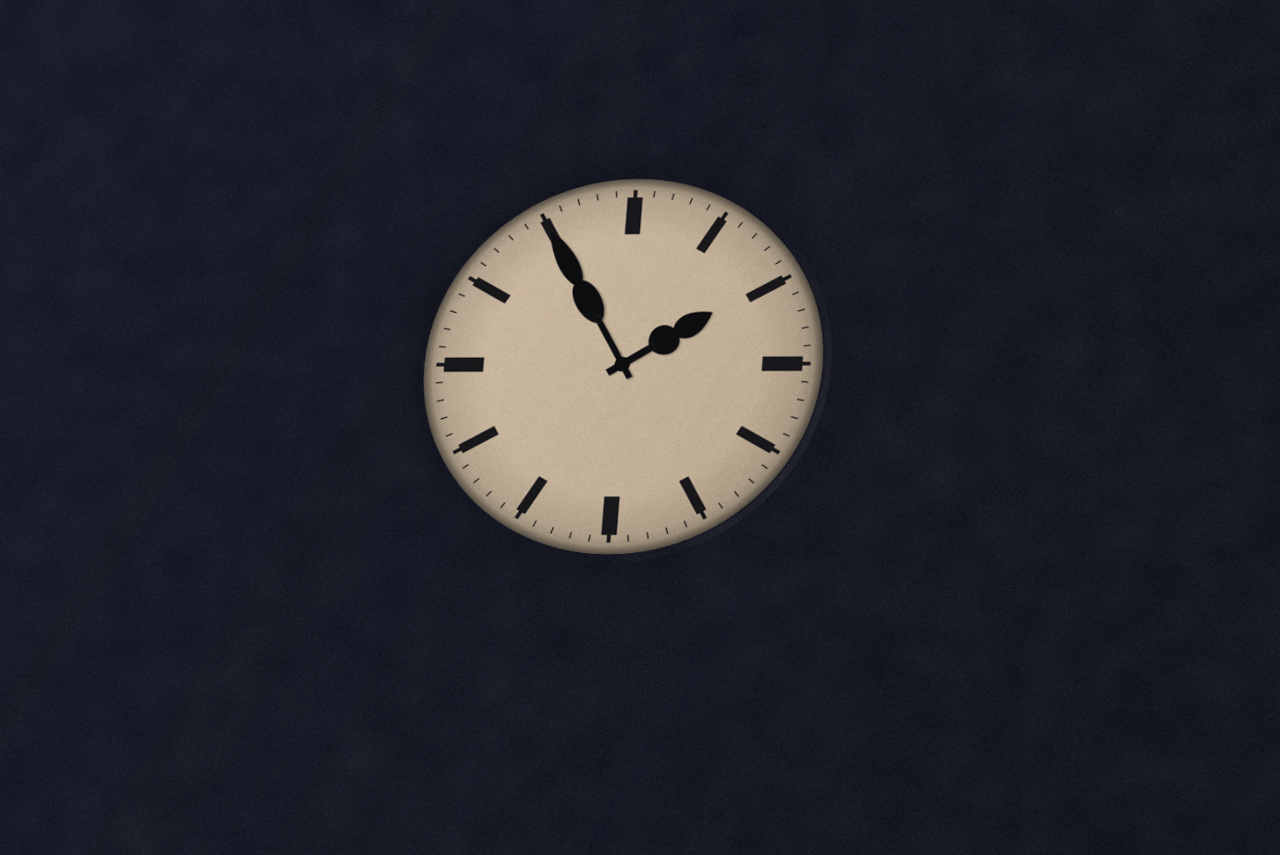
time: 1:55
